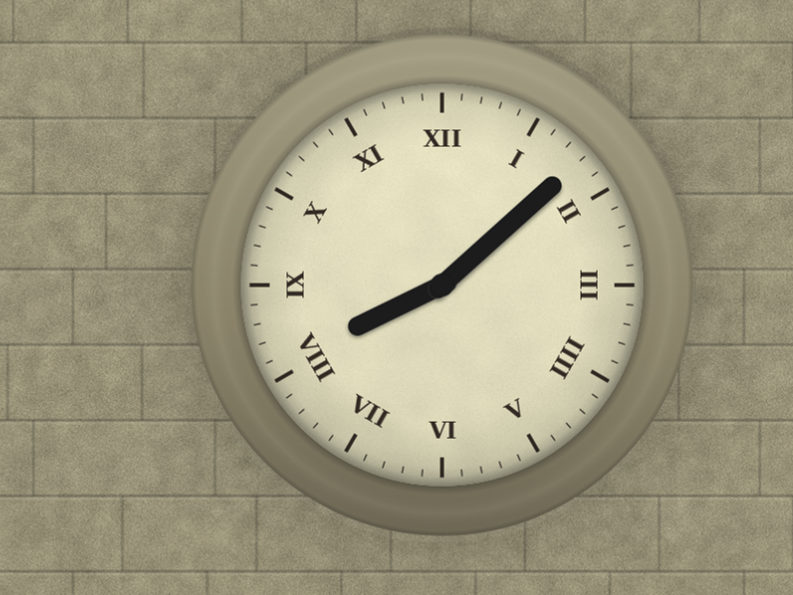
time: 8:08
